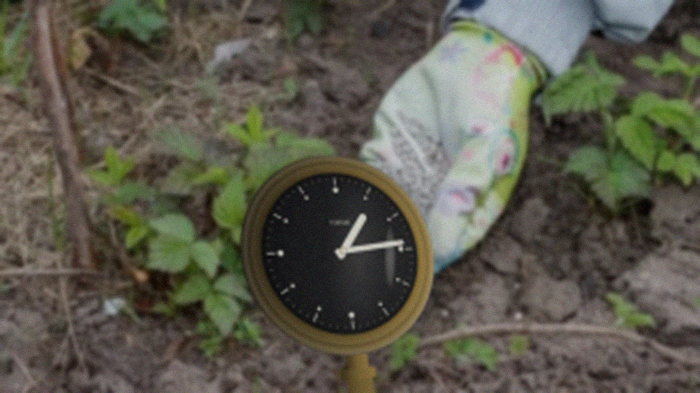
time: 1:14
